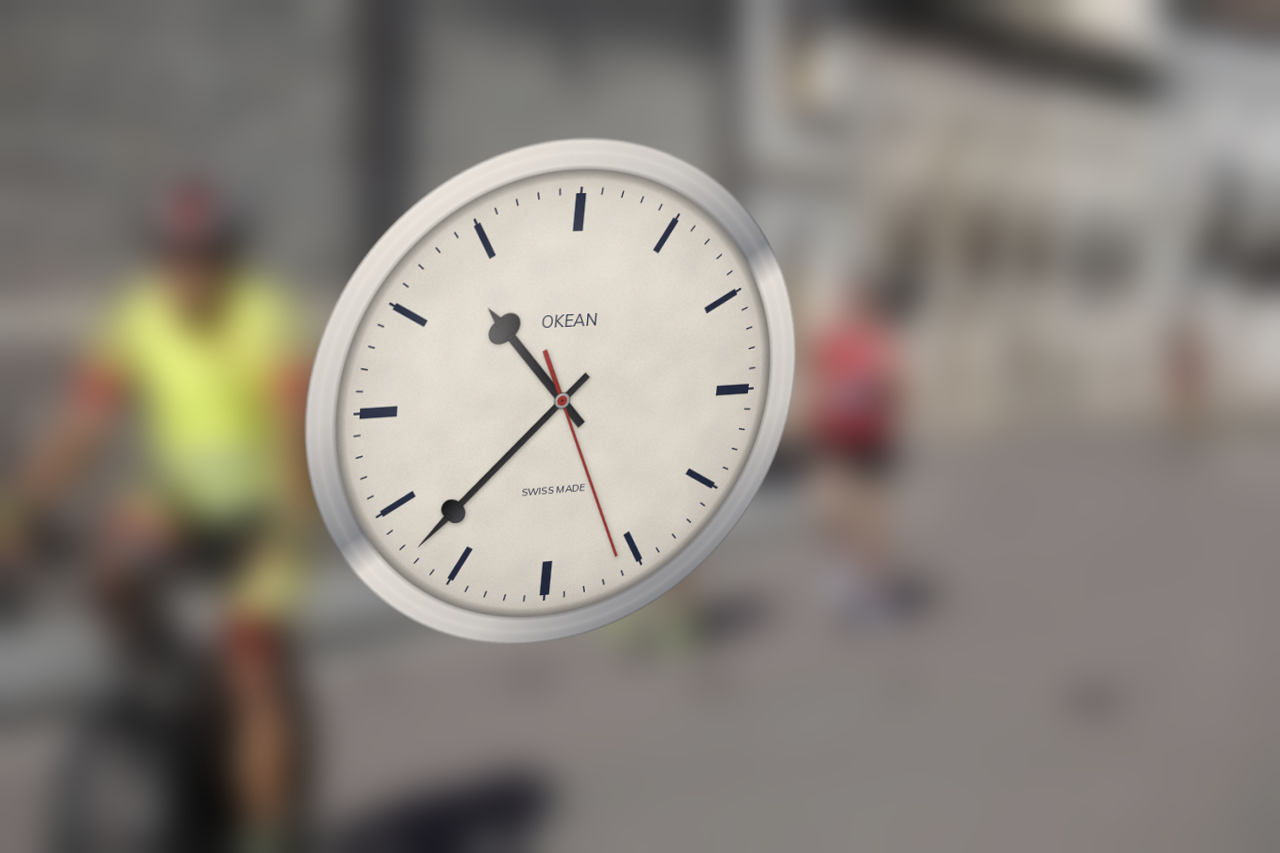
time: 10:37:26
